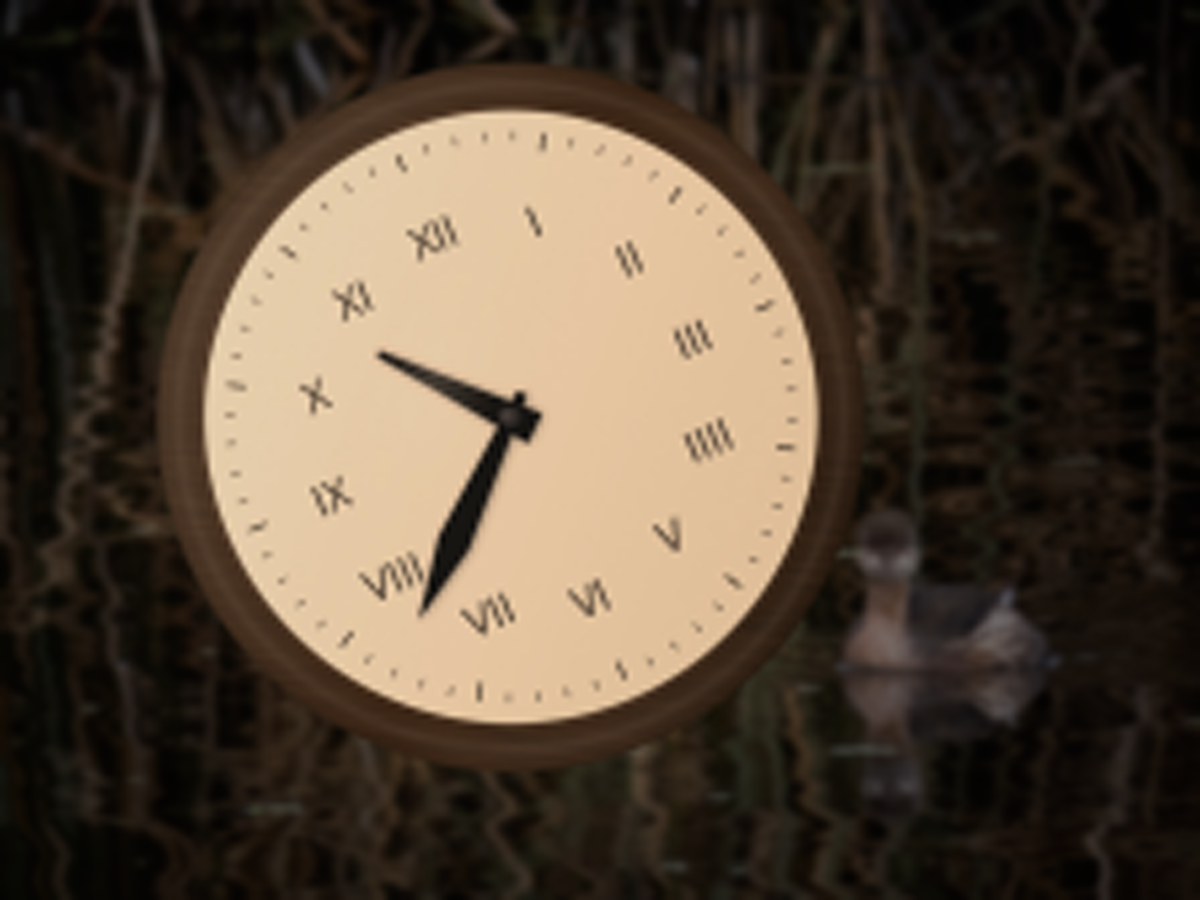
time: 10:38
